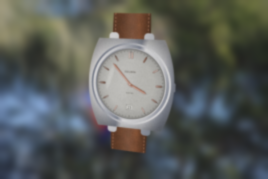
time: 3:53
